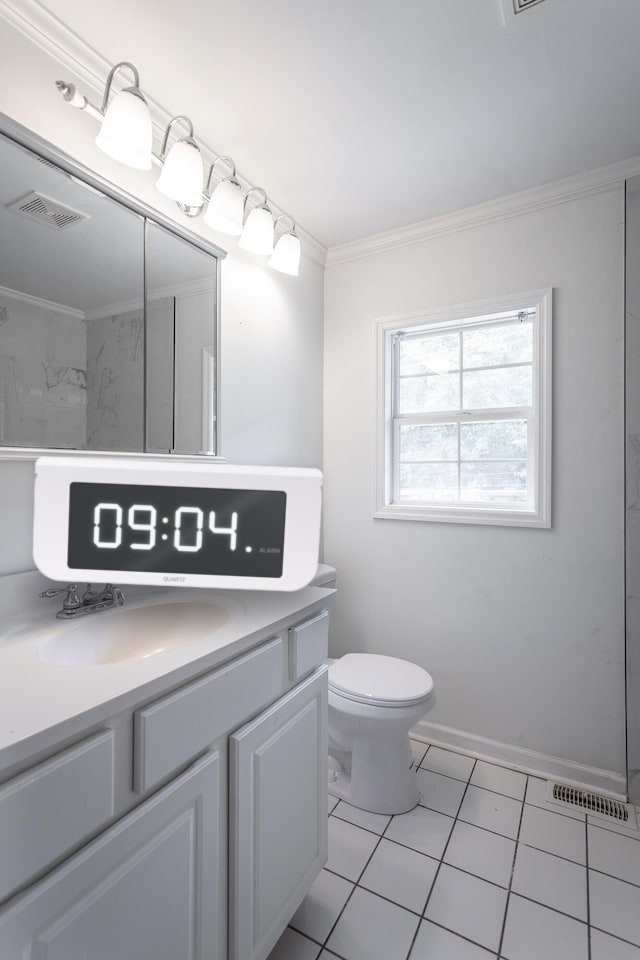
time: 9:04
